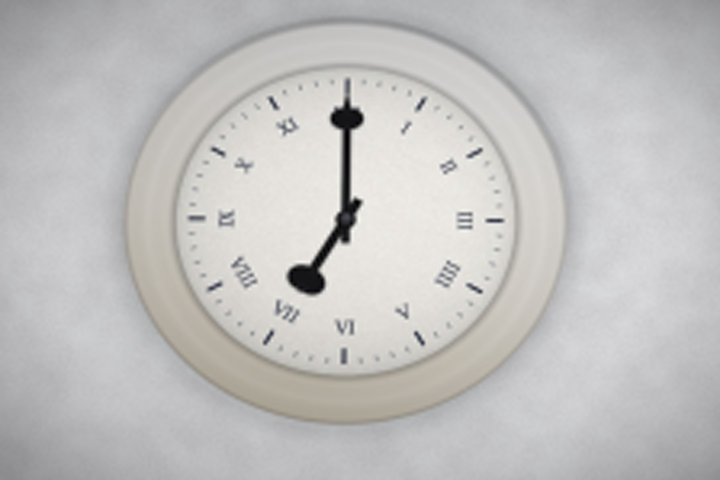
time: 7:00
